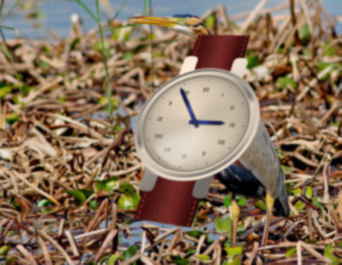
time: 2:54
